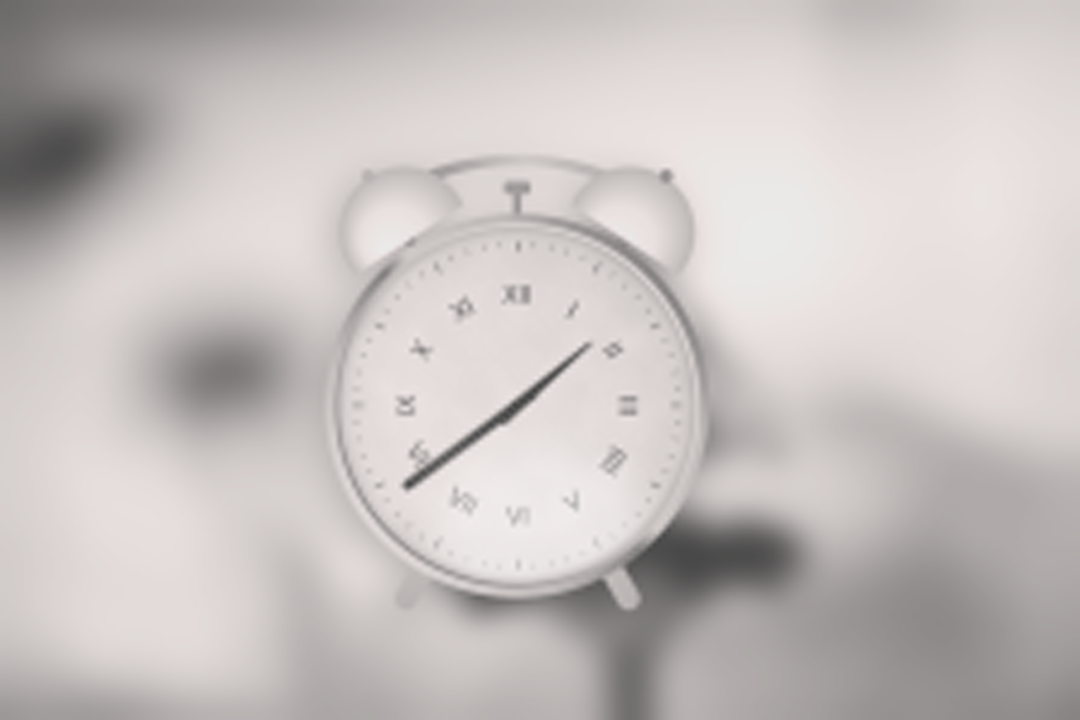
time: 1:39
